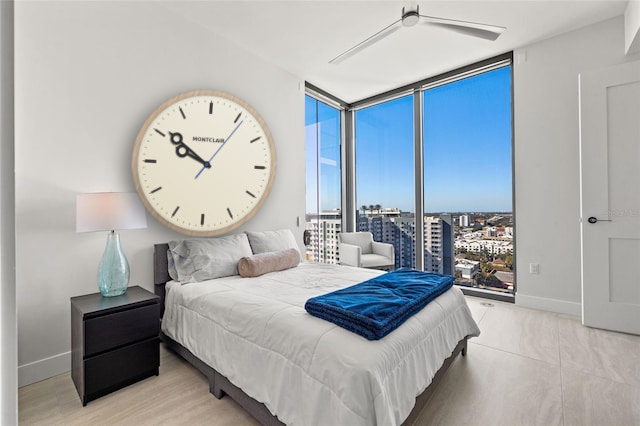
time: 9:51:06
